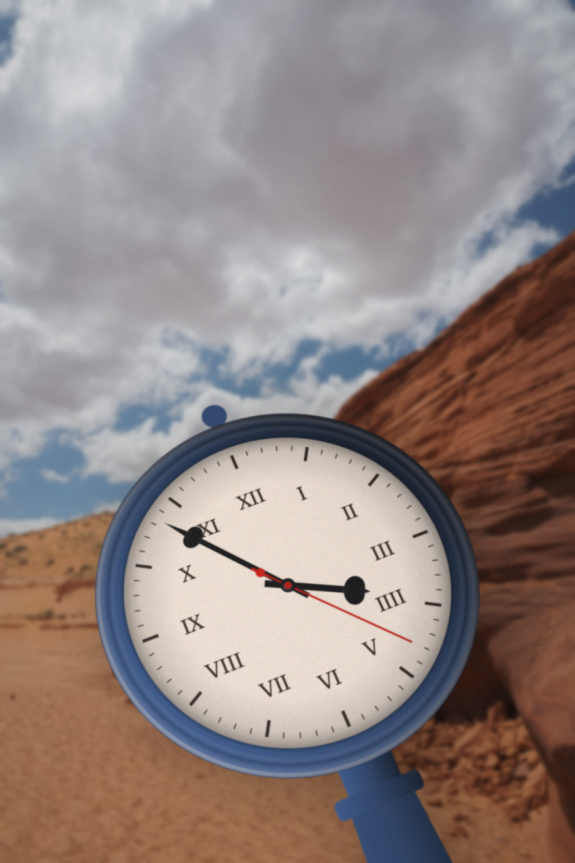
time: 3:53:23
